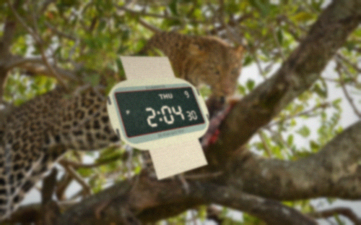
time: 2:04
